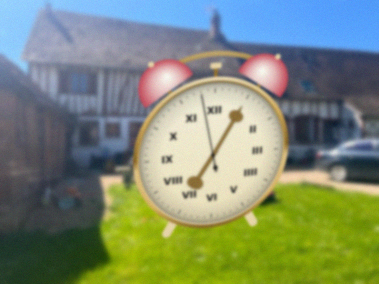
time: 7:04:58
